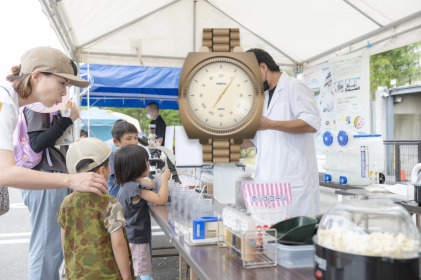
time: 7:06
